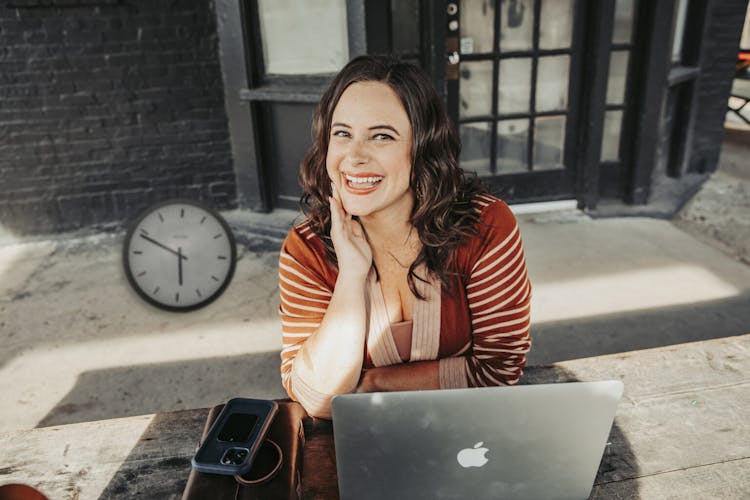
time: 5:49
